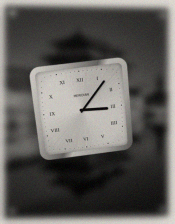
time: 3:07
